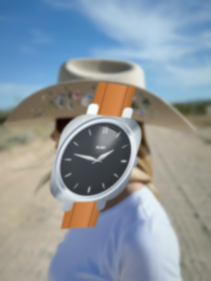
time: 1:47
